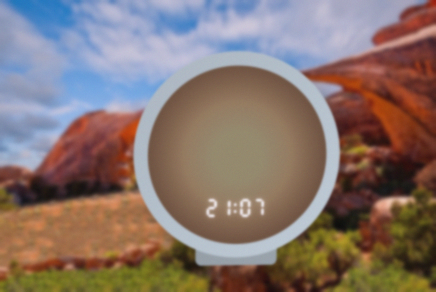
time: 21:07
